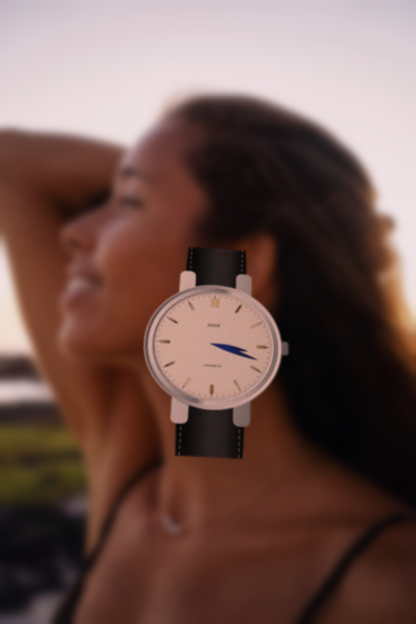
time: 3:18
